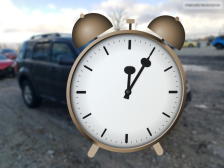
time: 12:05
